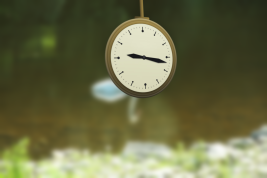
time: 9:17
